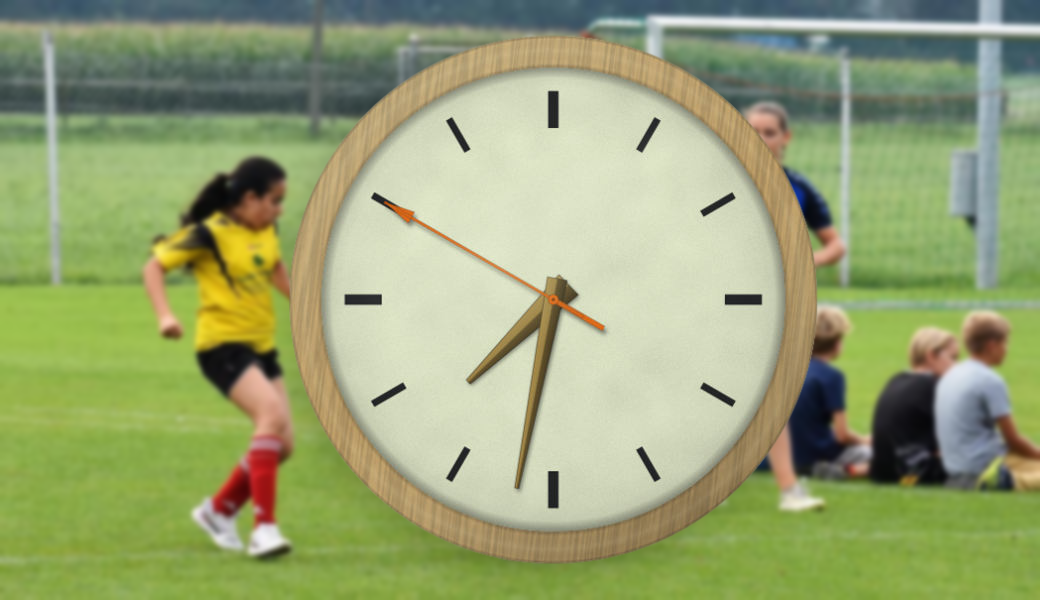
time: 7:31:50
